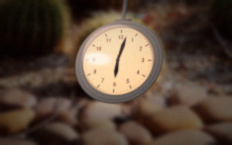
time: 6:02
